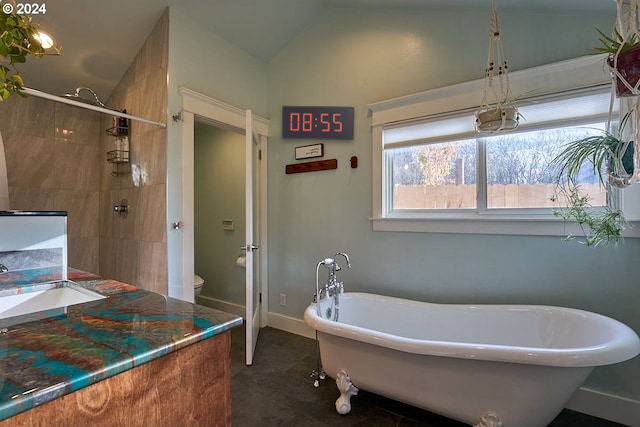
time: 8:55
